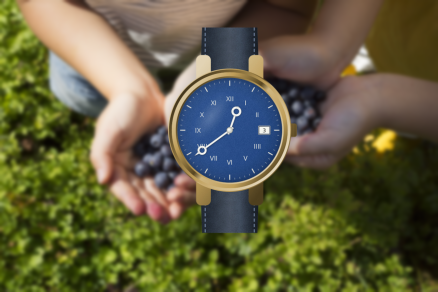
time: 12:39
